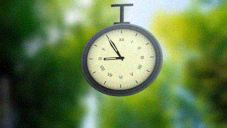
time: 8:55
